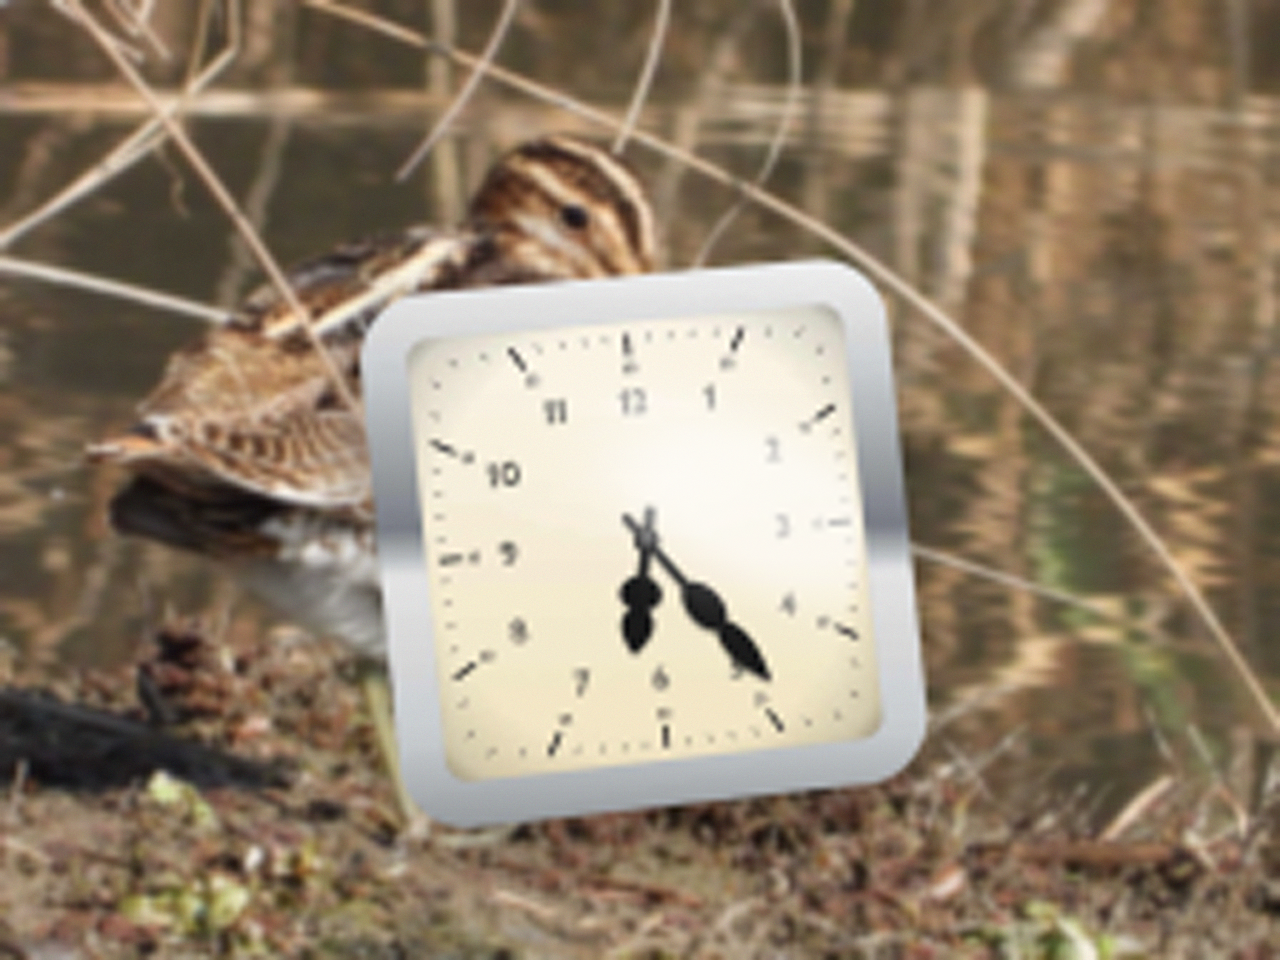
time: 6:24
